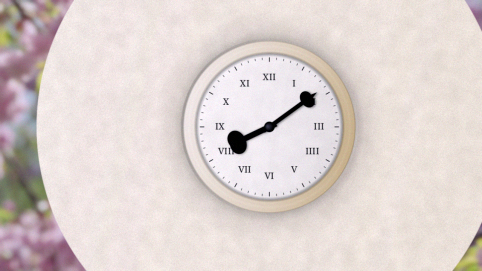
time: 8:09
